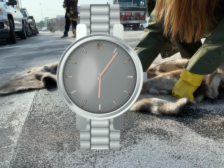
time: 6:06
